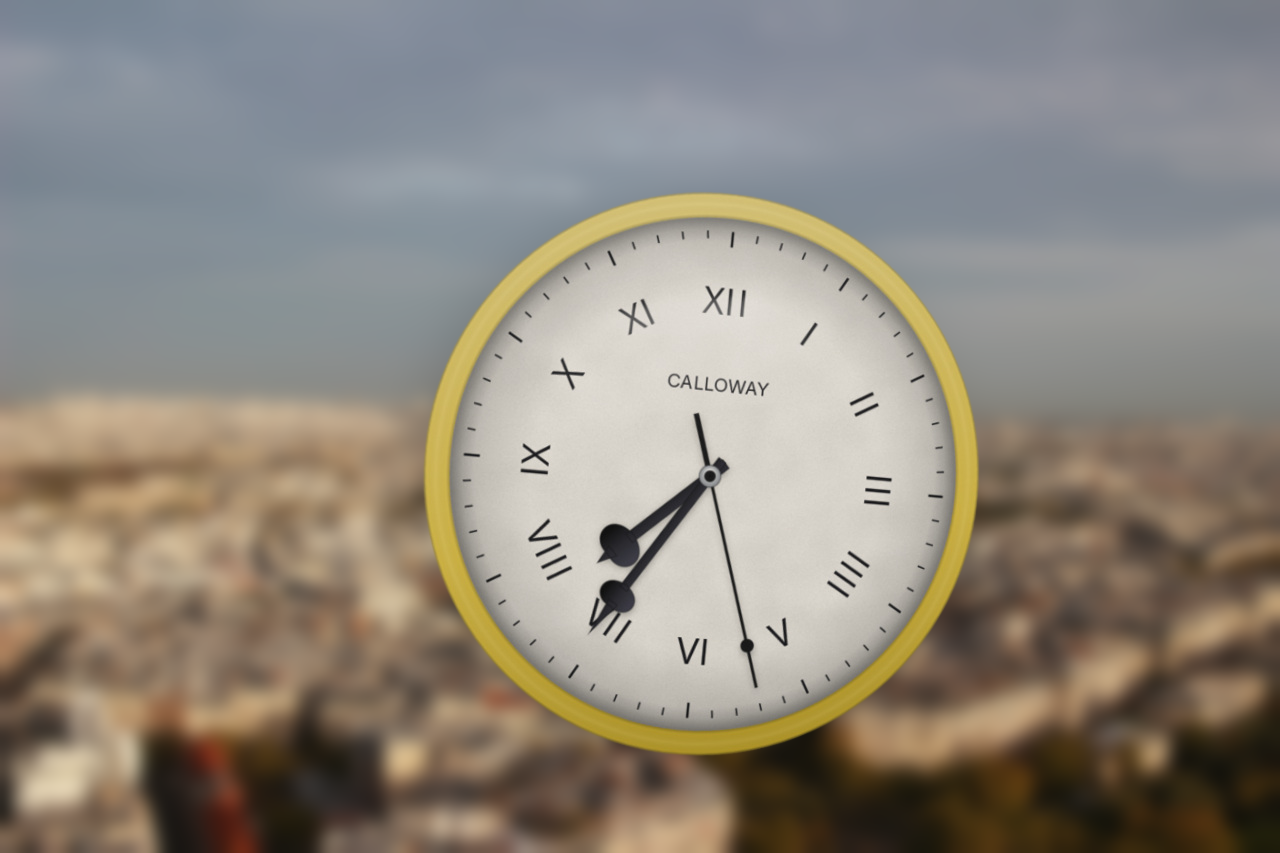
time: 7:35:27
